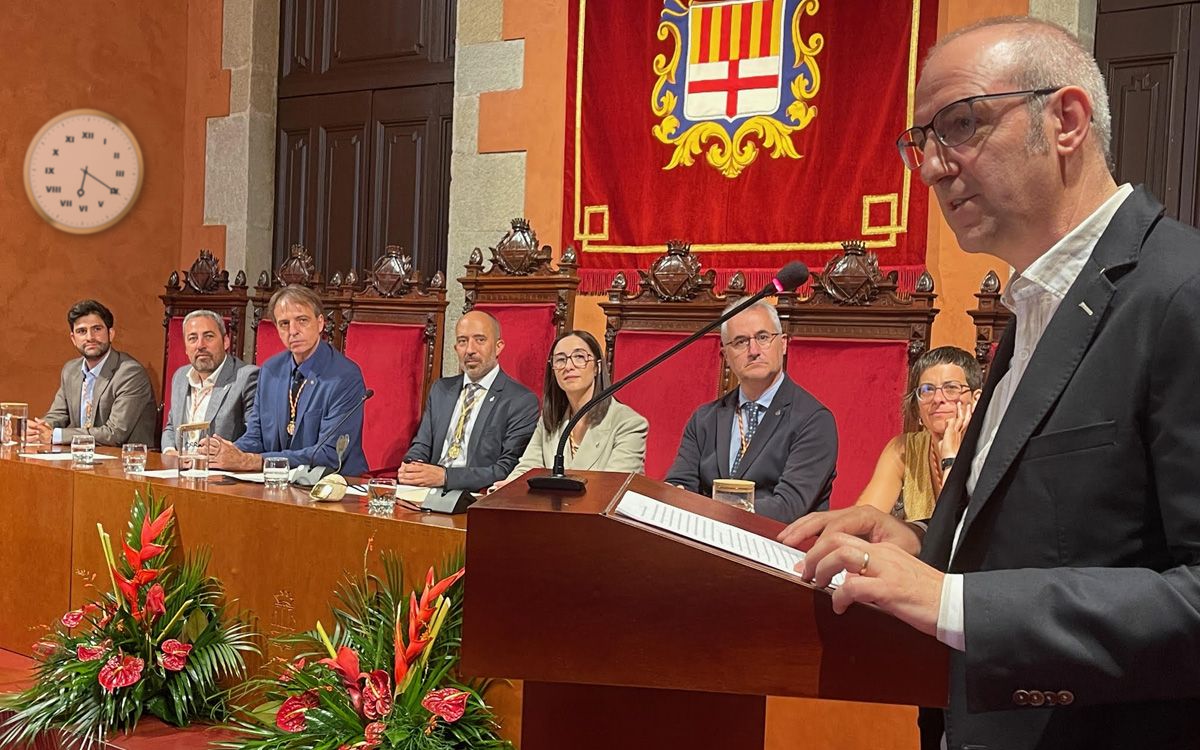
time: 6:20
